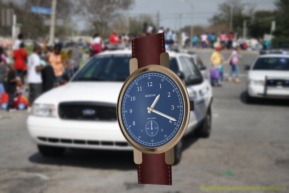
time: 1:19
